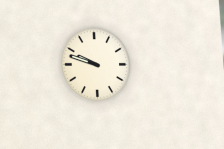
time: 9:48
